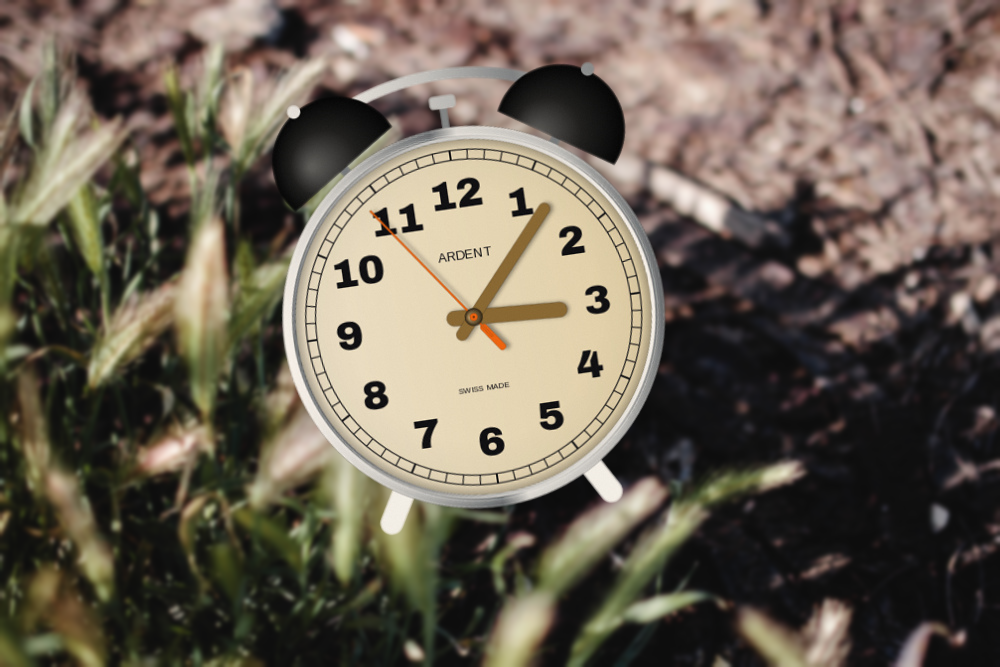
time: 3:06:54
